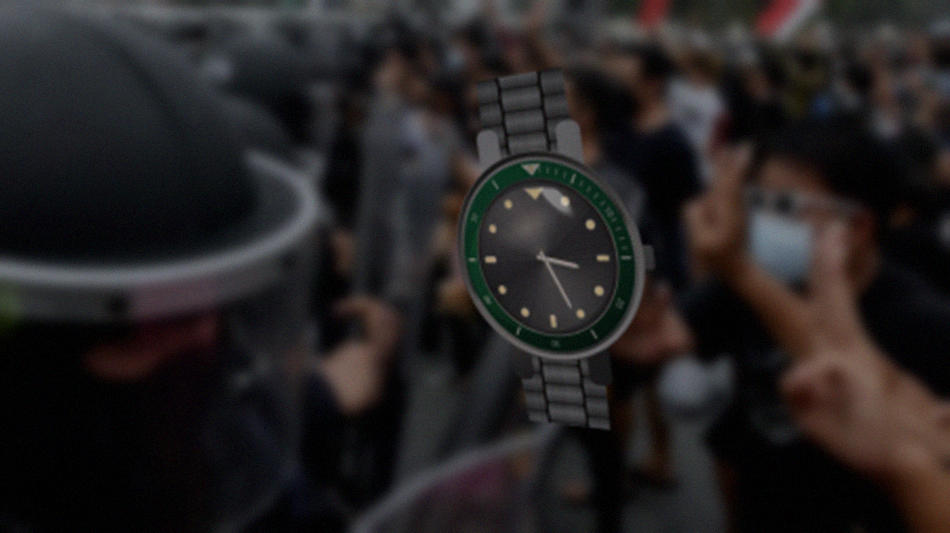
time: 3:26
